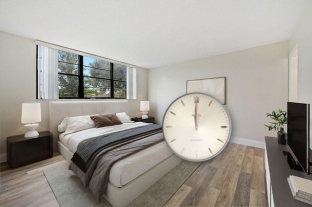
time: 12:00
